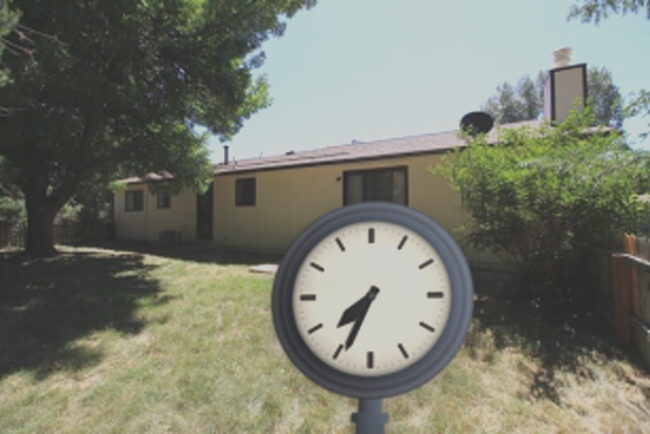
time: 7:34
